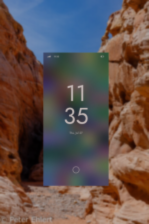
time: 11:35
